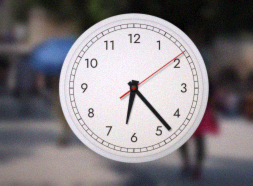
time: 6:23:09
